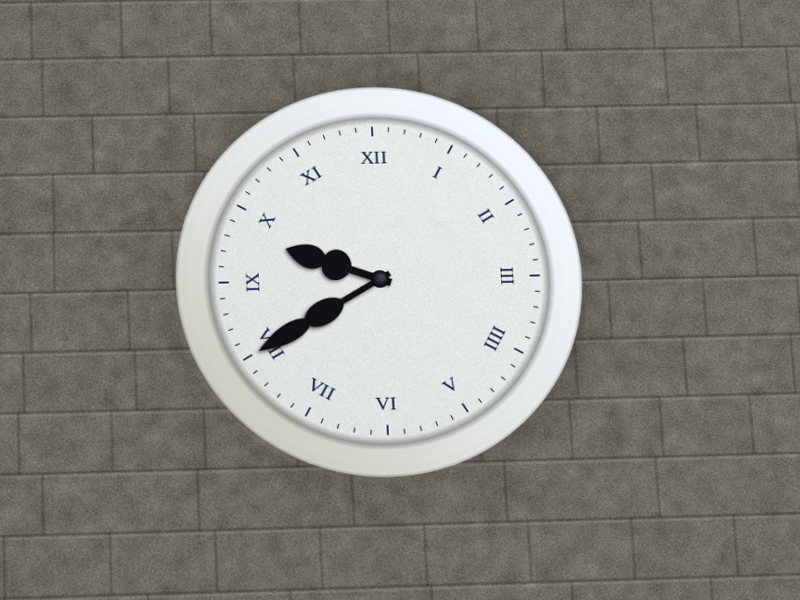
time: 9:40
